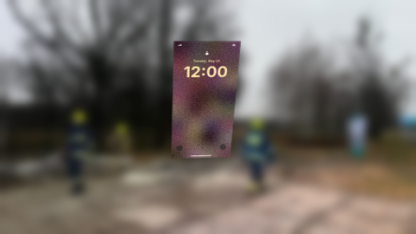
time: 12:00
